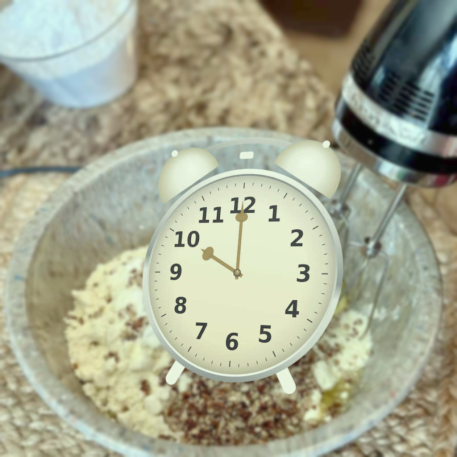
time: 10:00
